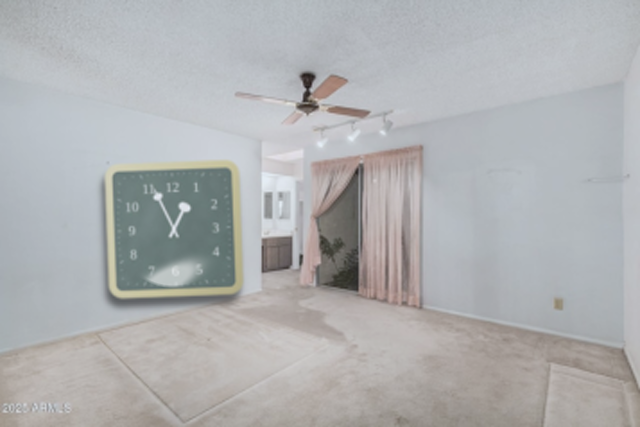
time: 12:56
